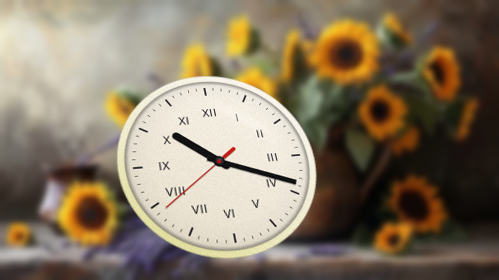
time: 10:18:39
